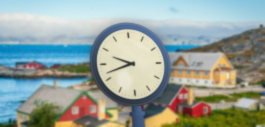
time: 9:42
